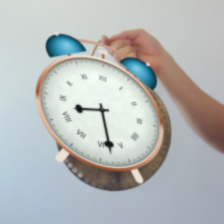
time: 8:28
